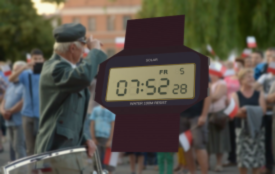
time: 7:52:28
